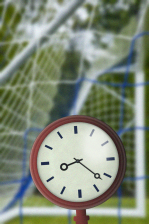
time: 8:22
